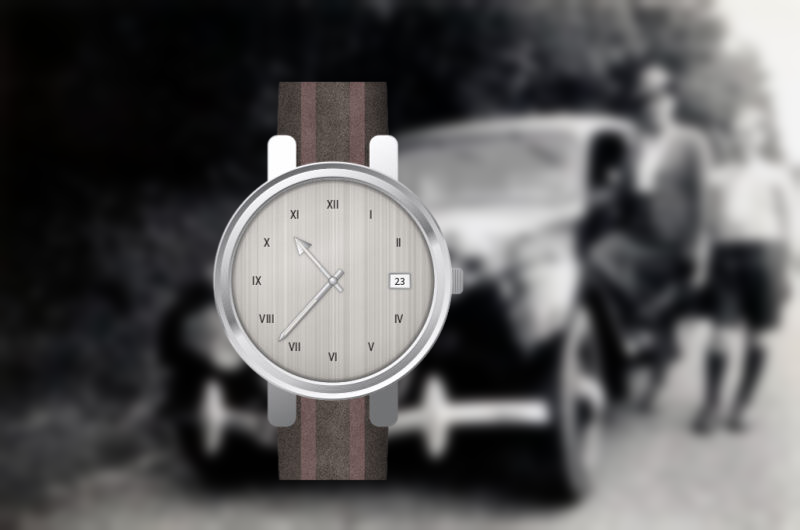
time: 10:37
